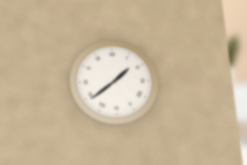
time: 1:39
